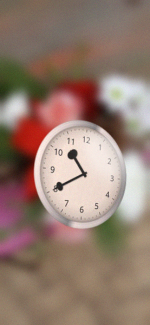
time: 10:40
